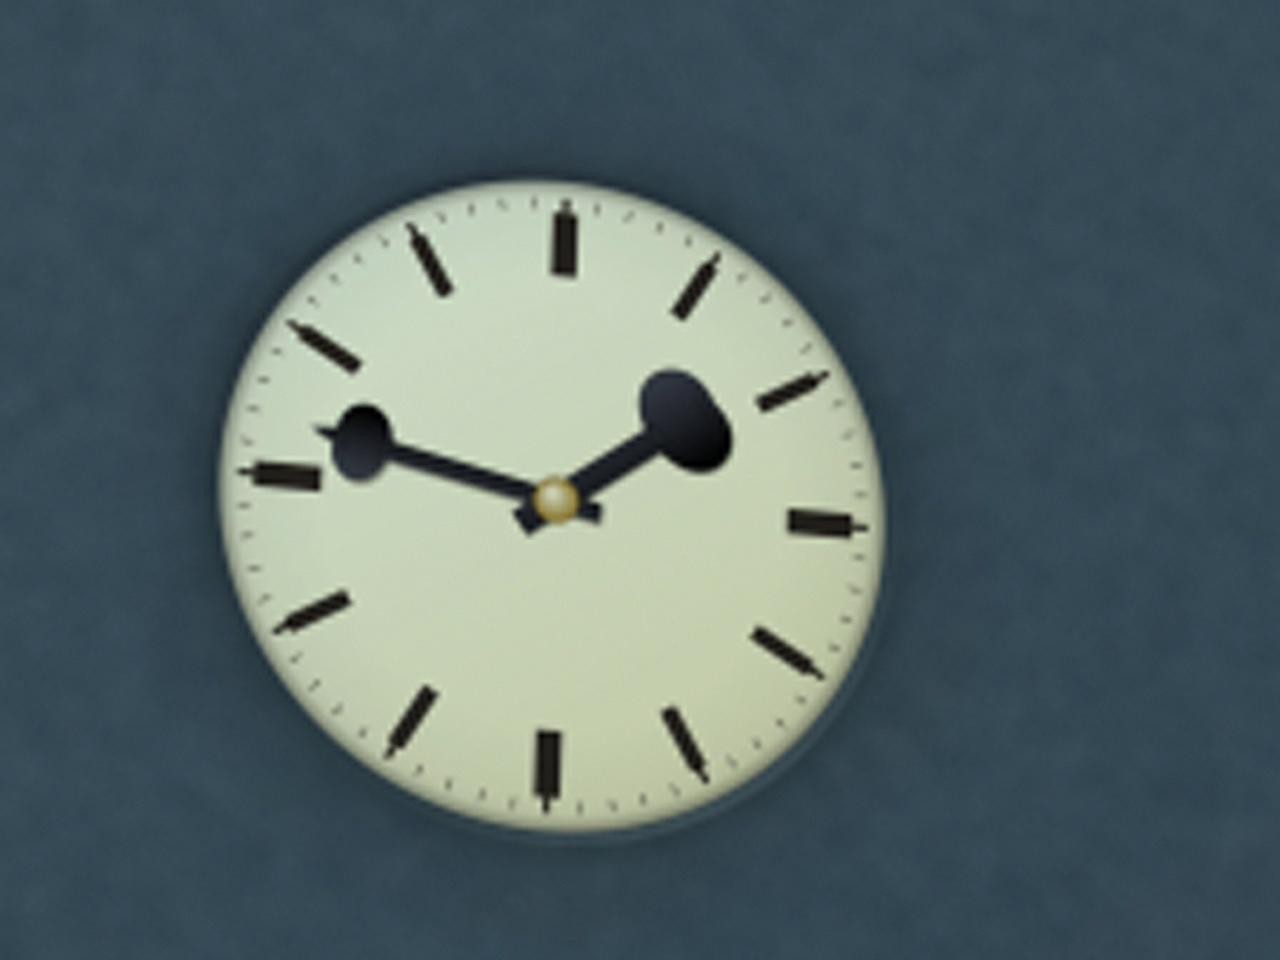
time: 1:47
